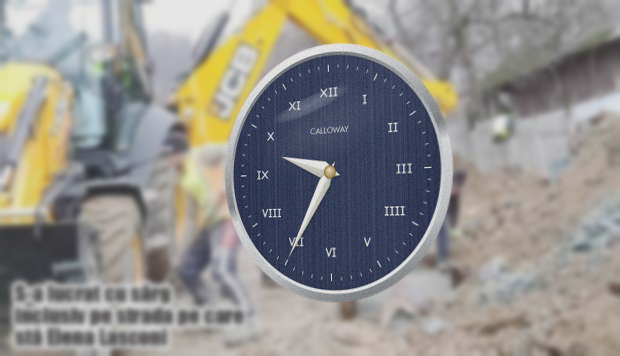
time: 9:35
